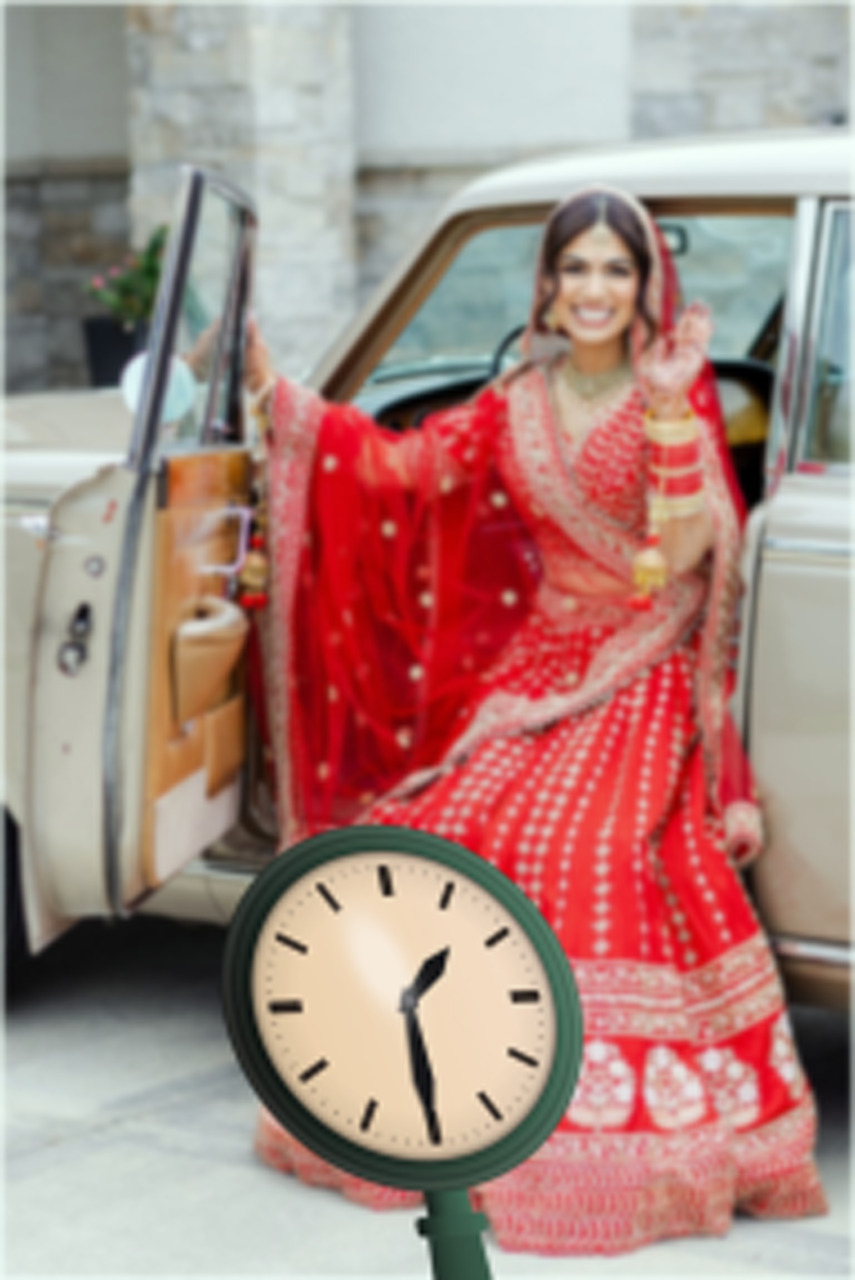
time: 1:30
